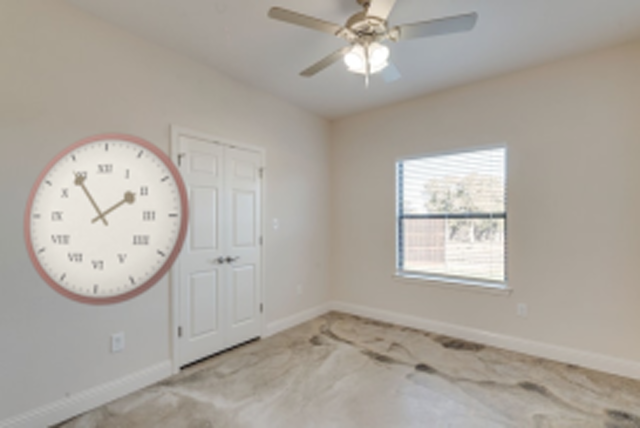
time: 1:54
